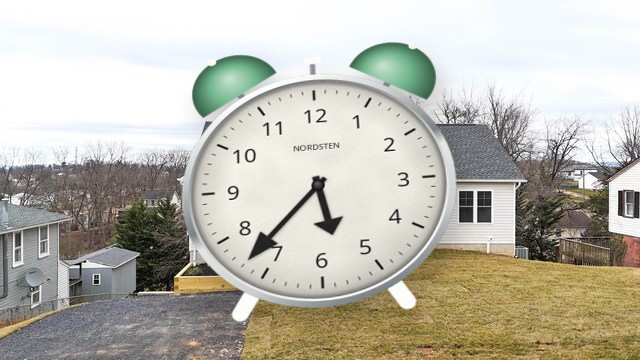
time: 5:37
